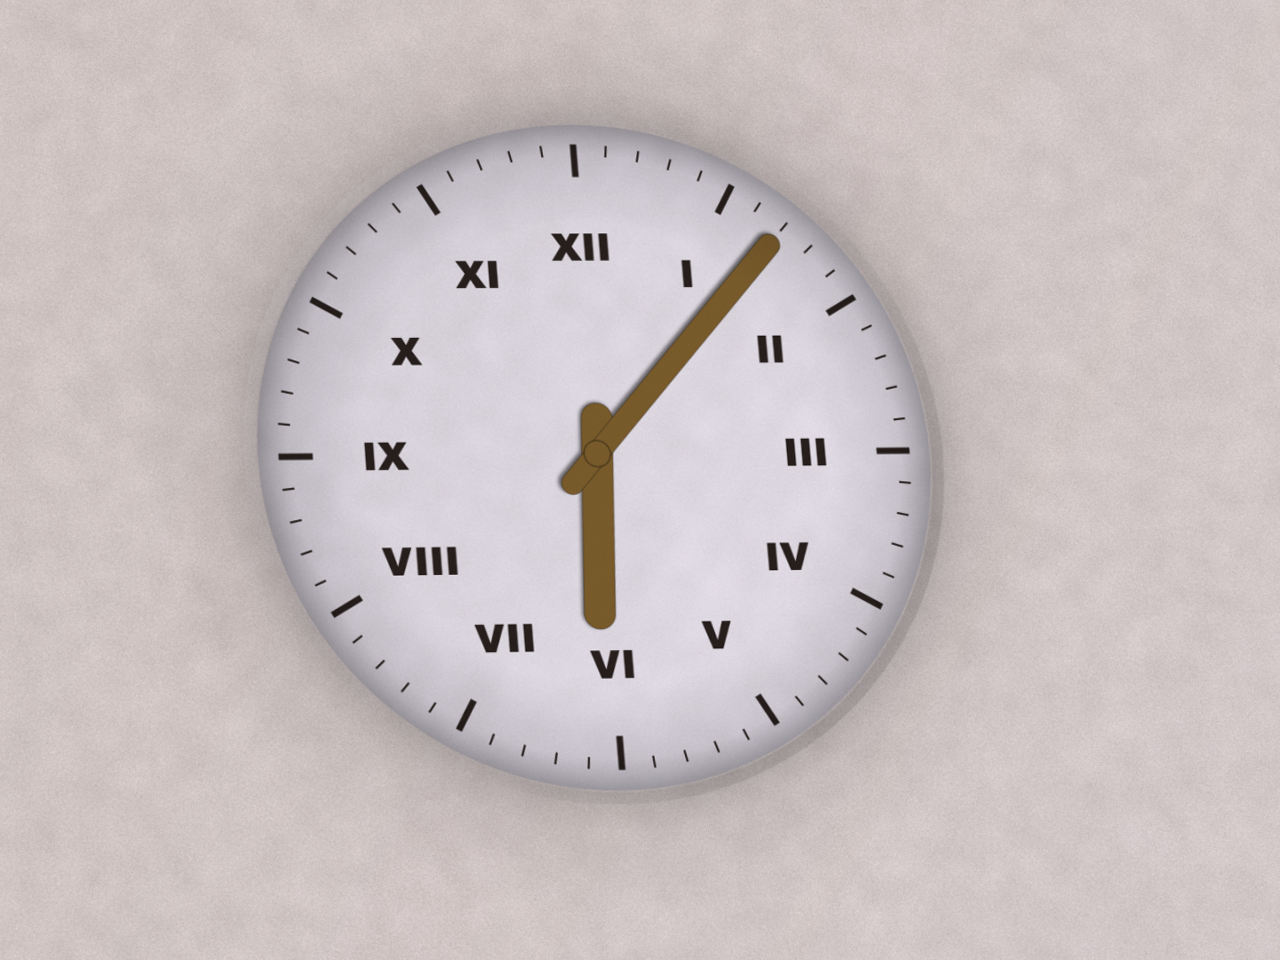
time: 6:07
